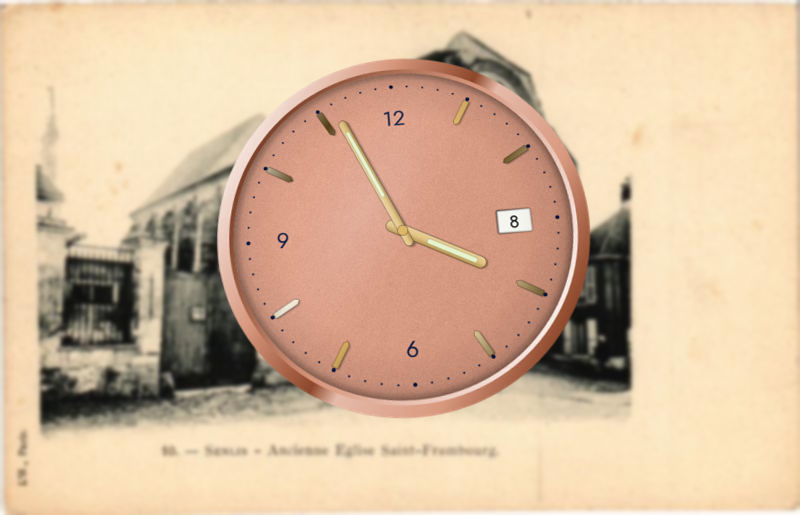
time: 3:56
